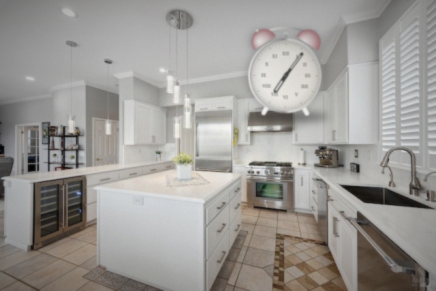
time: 7:06
